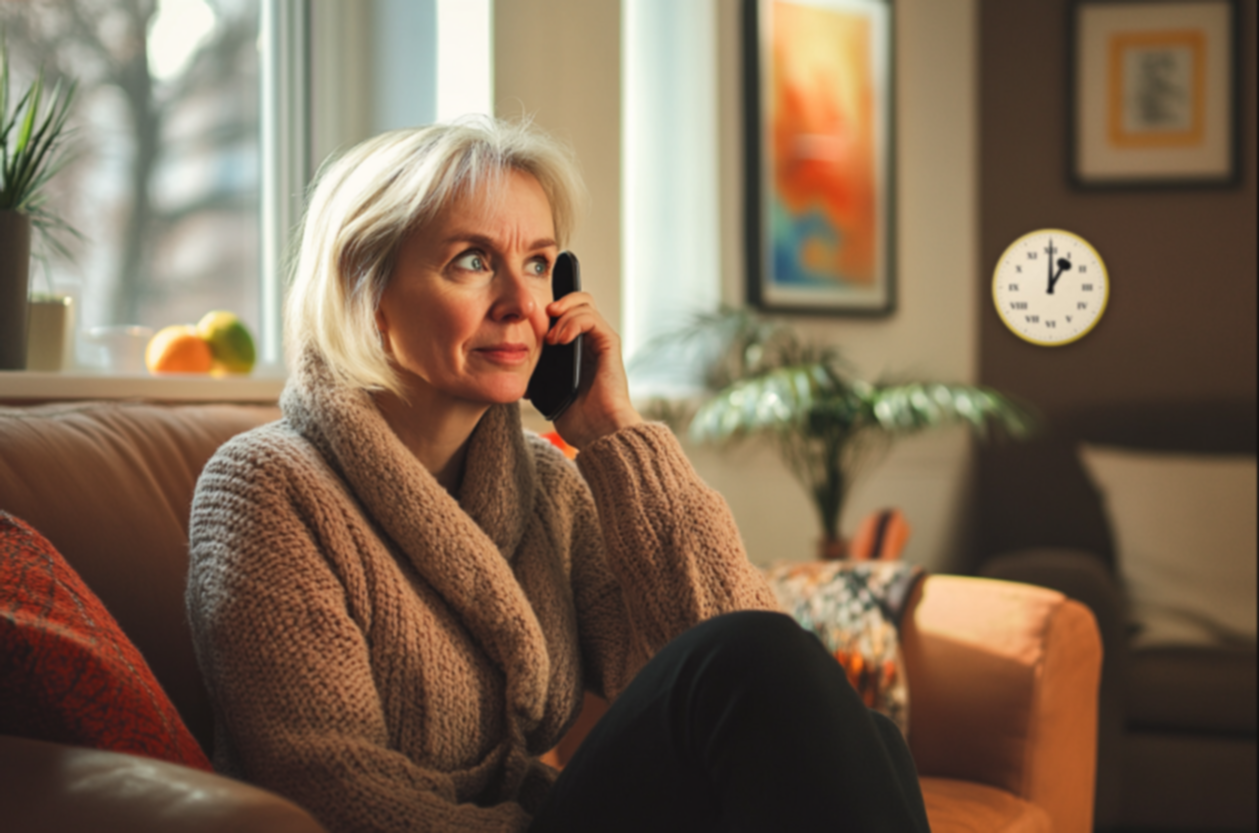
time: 1:00
